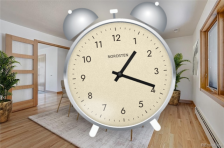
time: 1:19
